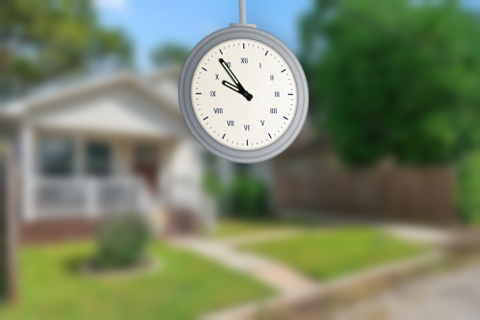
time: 9:54
